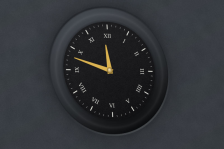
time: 11:48
